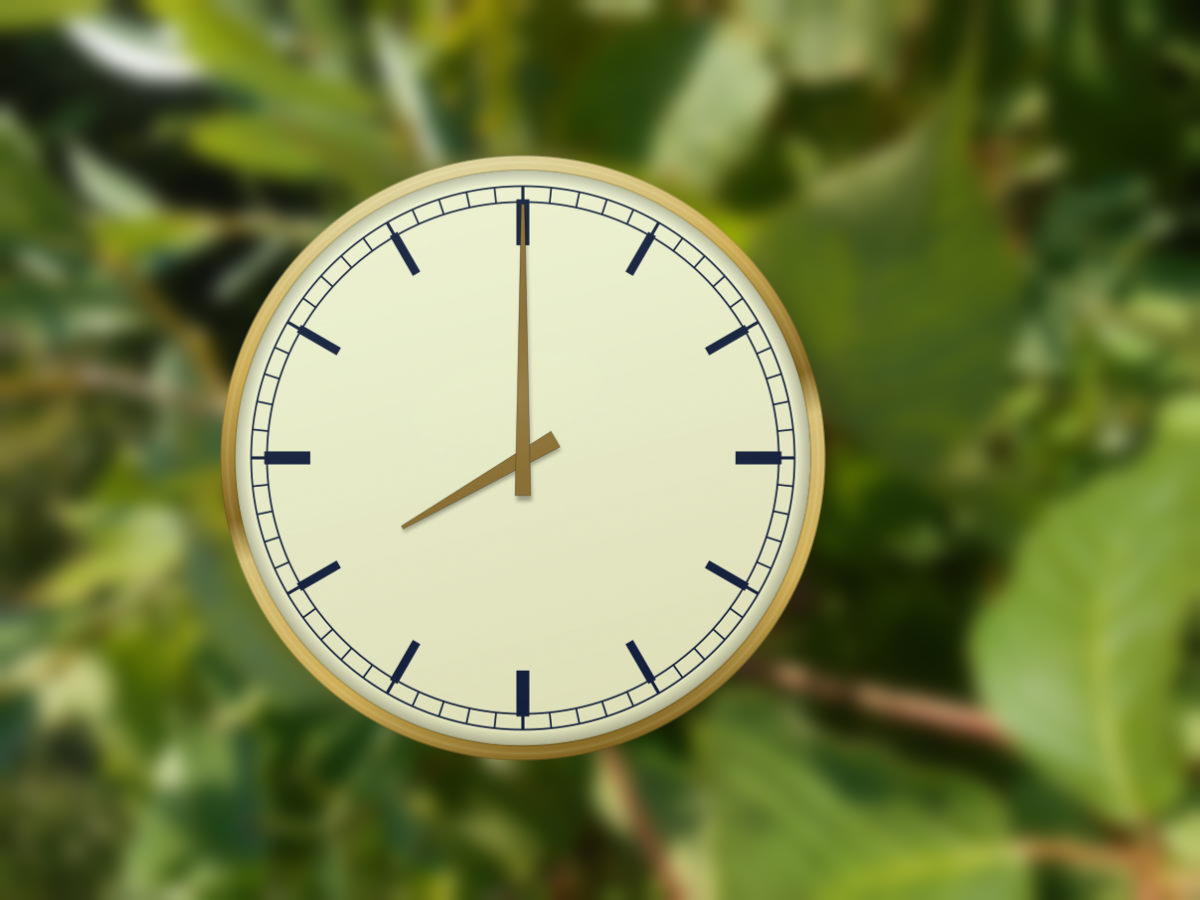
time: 8:00
